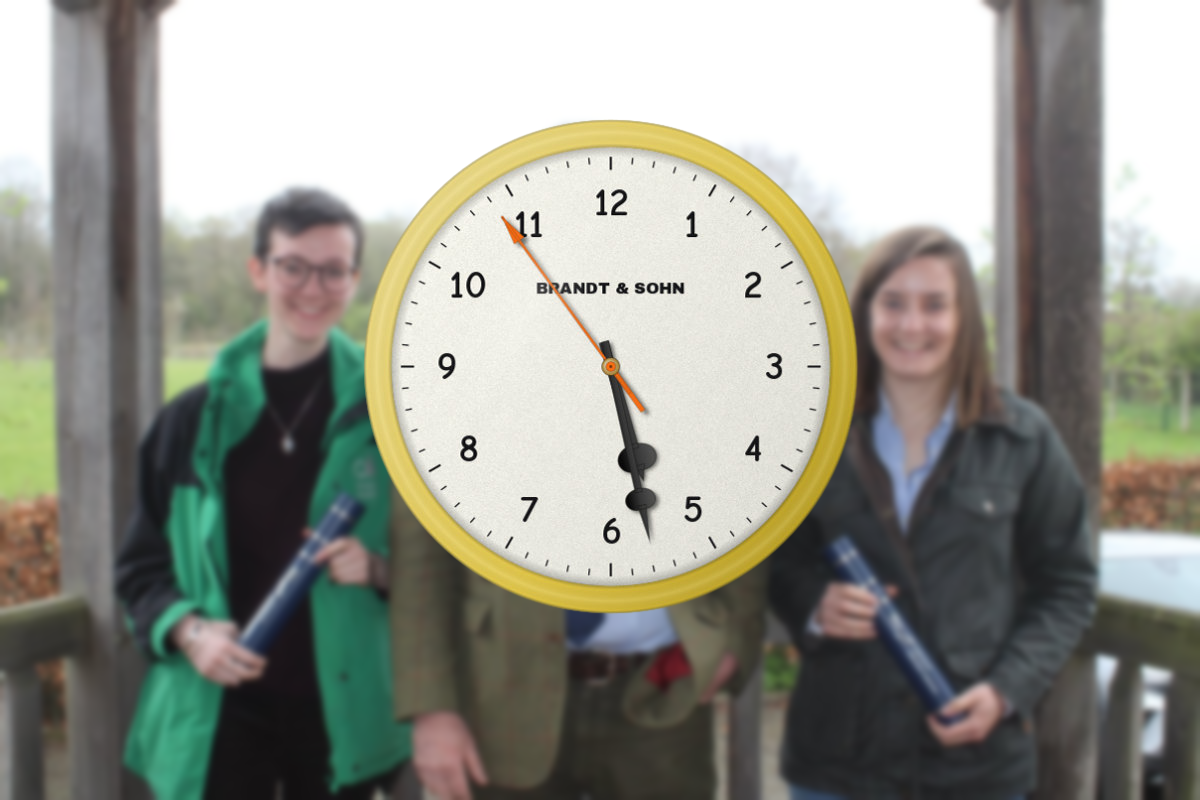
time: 5:27:54
